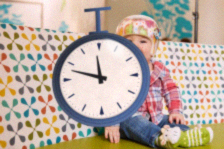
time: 11:48
